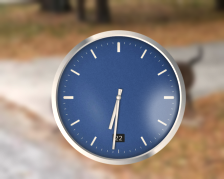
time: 6:31
